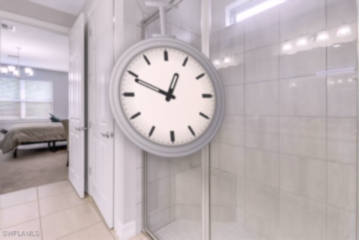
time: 12:49
